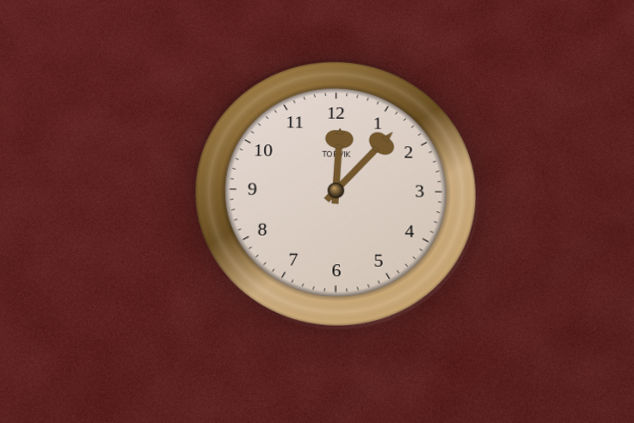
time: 12:07
